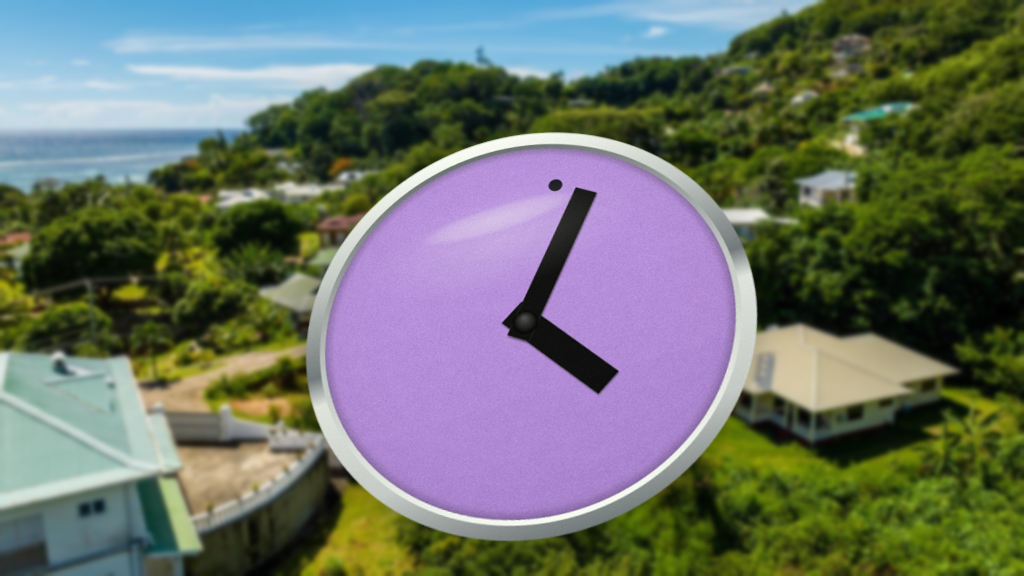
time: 4:02
